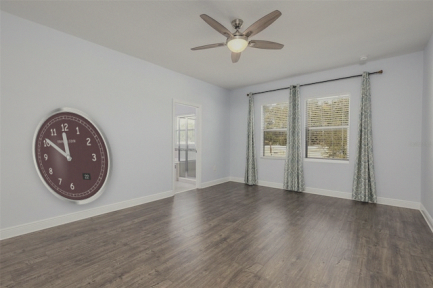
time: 11:51
